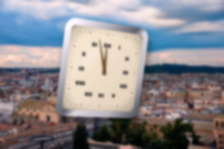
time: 11:57
